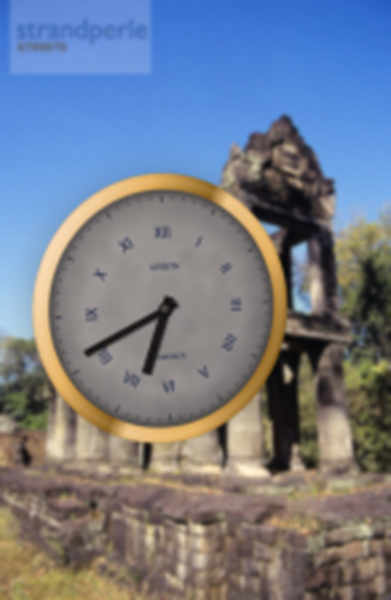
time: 6:41
